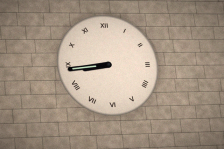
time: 8:44
